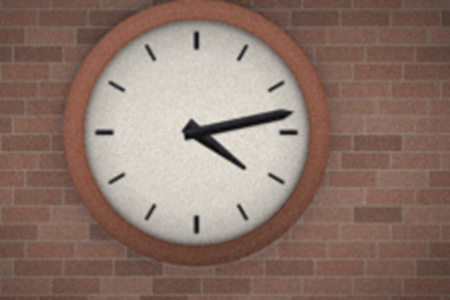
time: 4:13
